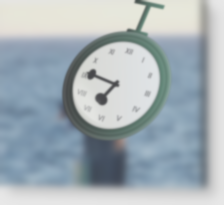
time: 6:46
